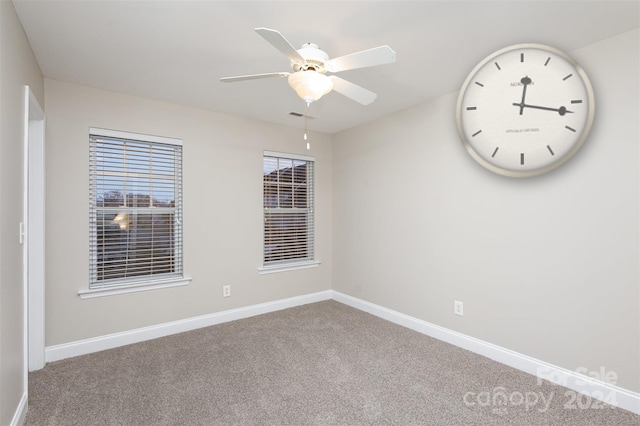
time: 12:17
